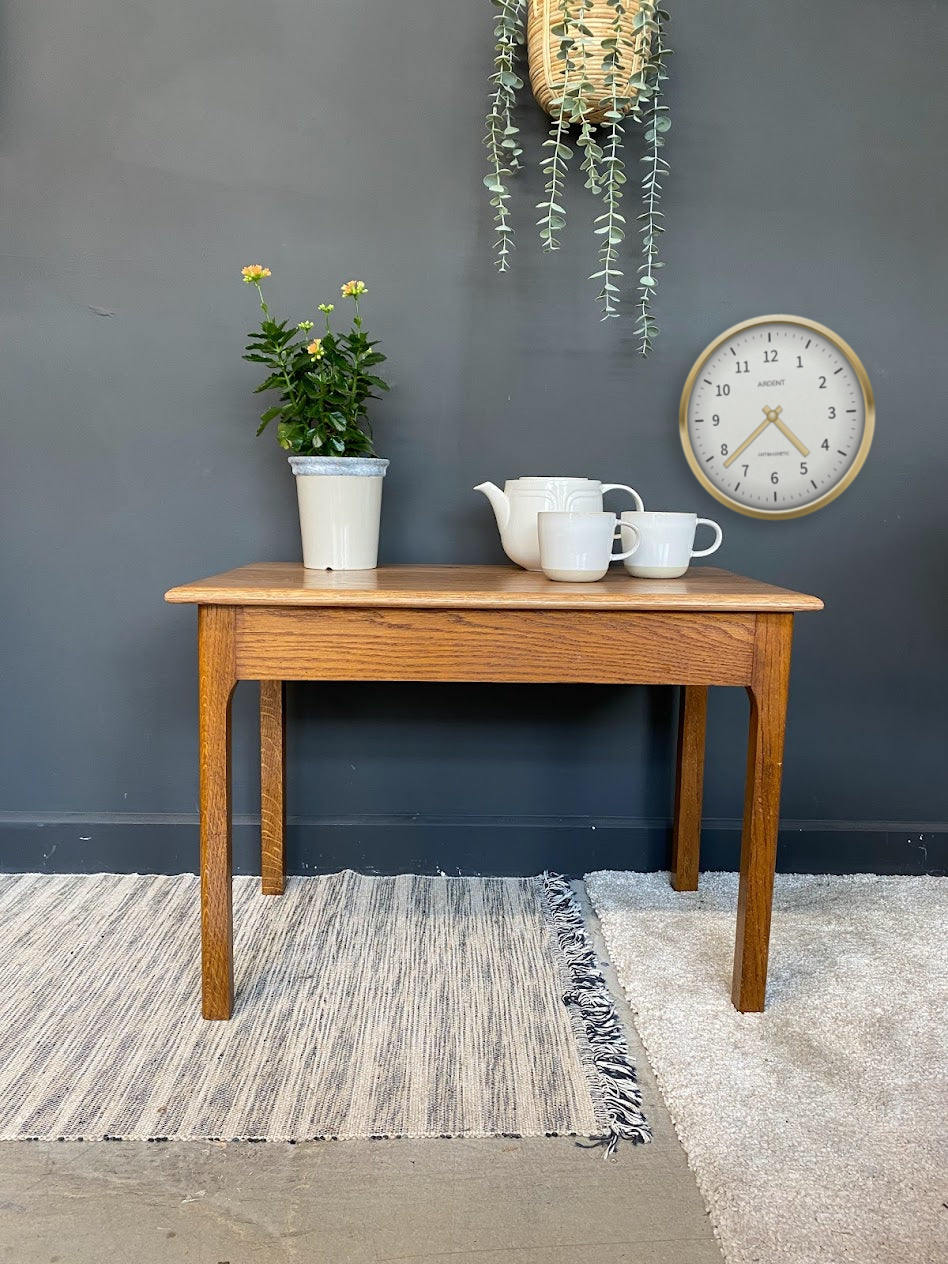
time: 4:38
